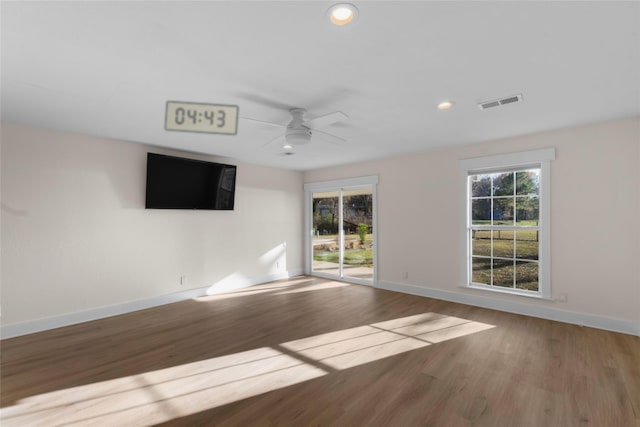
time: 4:43
